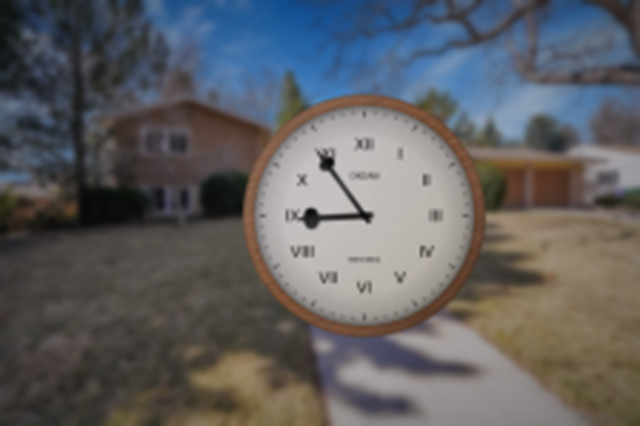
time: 8:54
